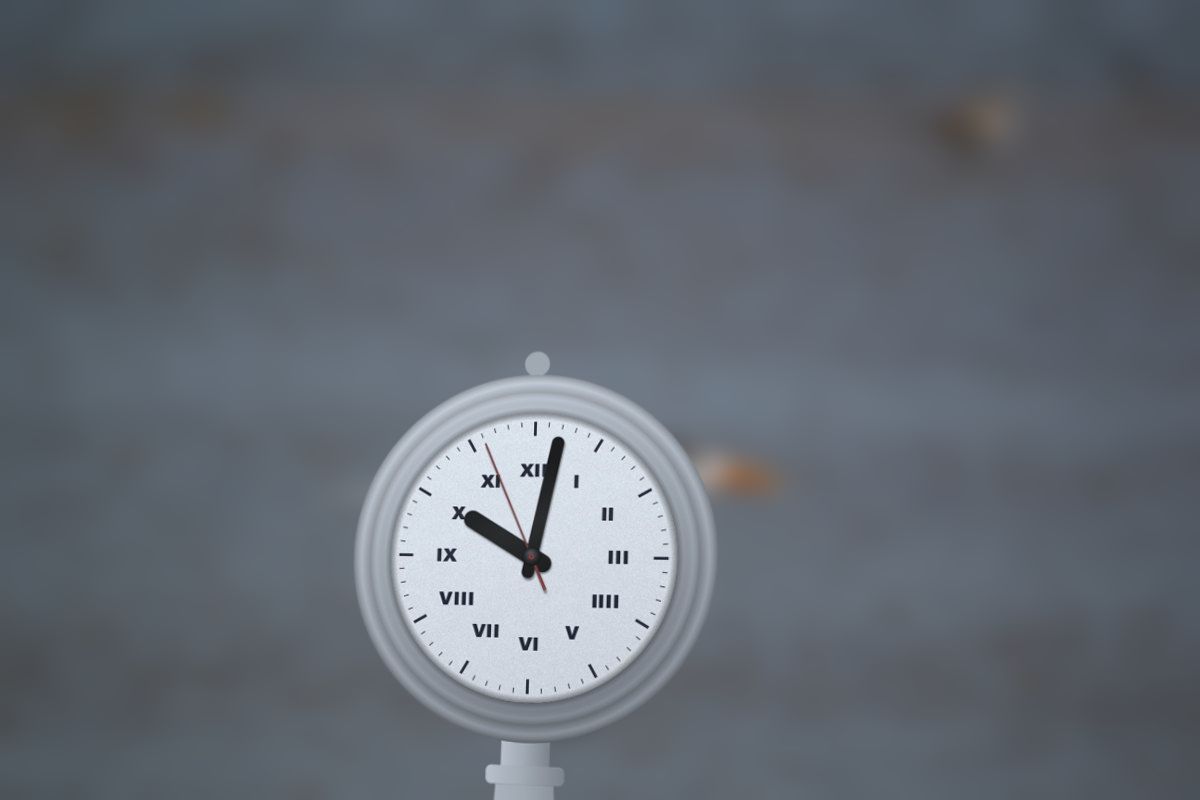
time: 10:01:56
